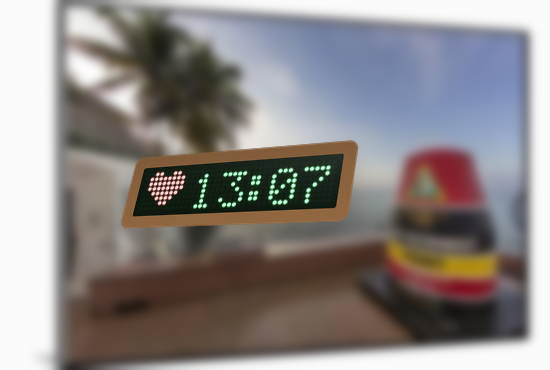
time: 13:07
